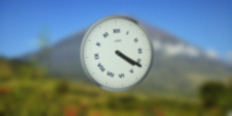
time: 4:21
